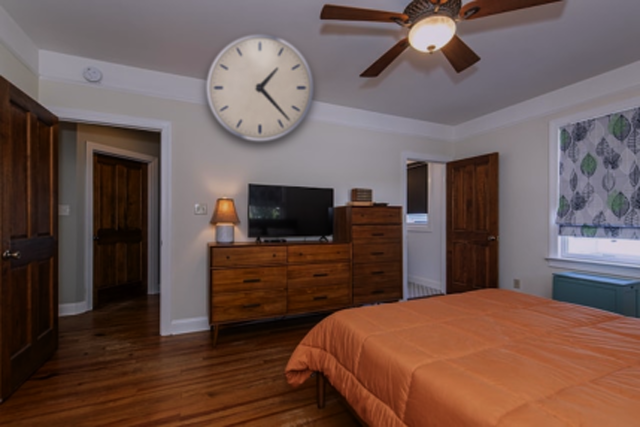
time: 1:23
